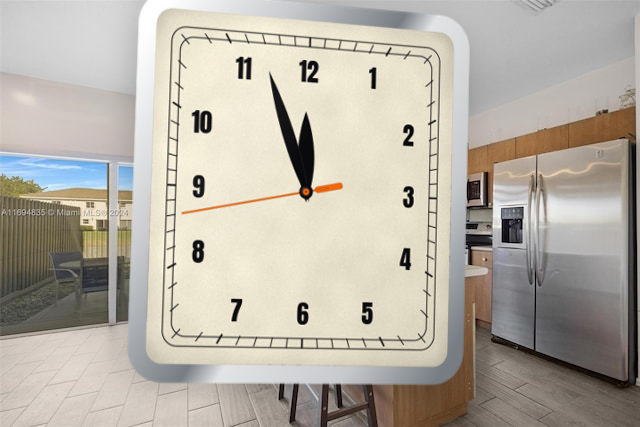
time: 11:56:43
